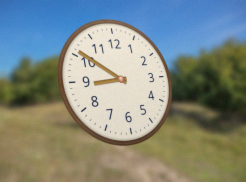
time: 8:51
